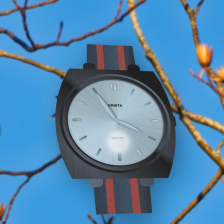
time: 3:55
